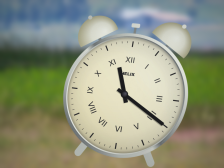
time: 11:20
